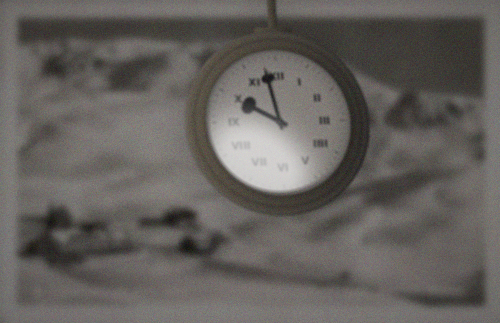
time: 9:58
